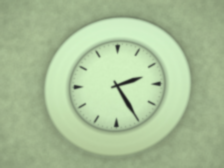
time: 2:25
